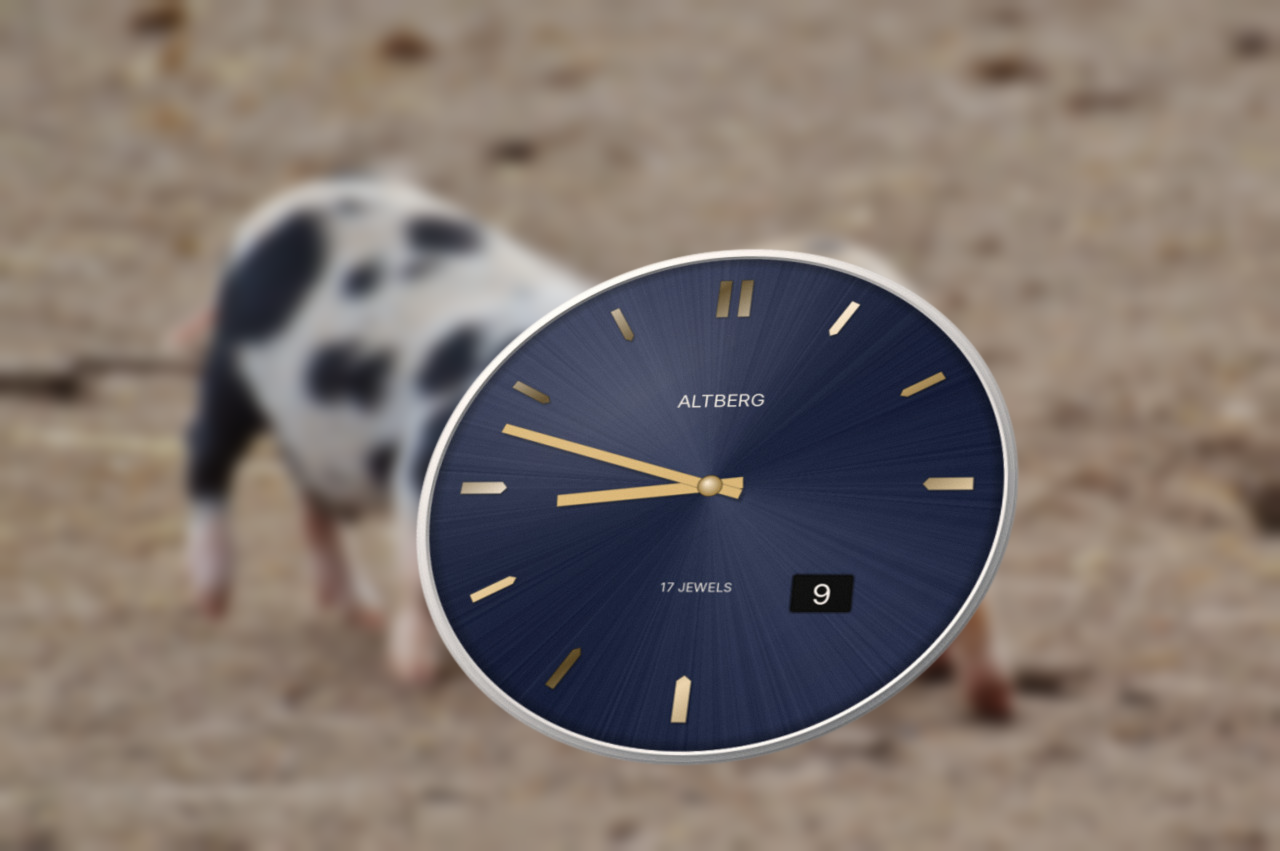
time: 8:48
